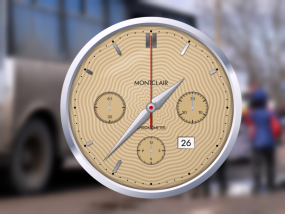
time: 1:37
